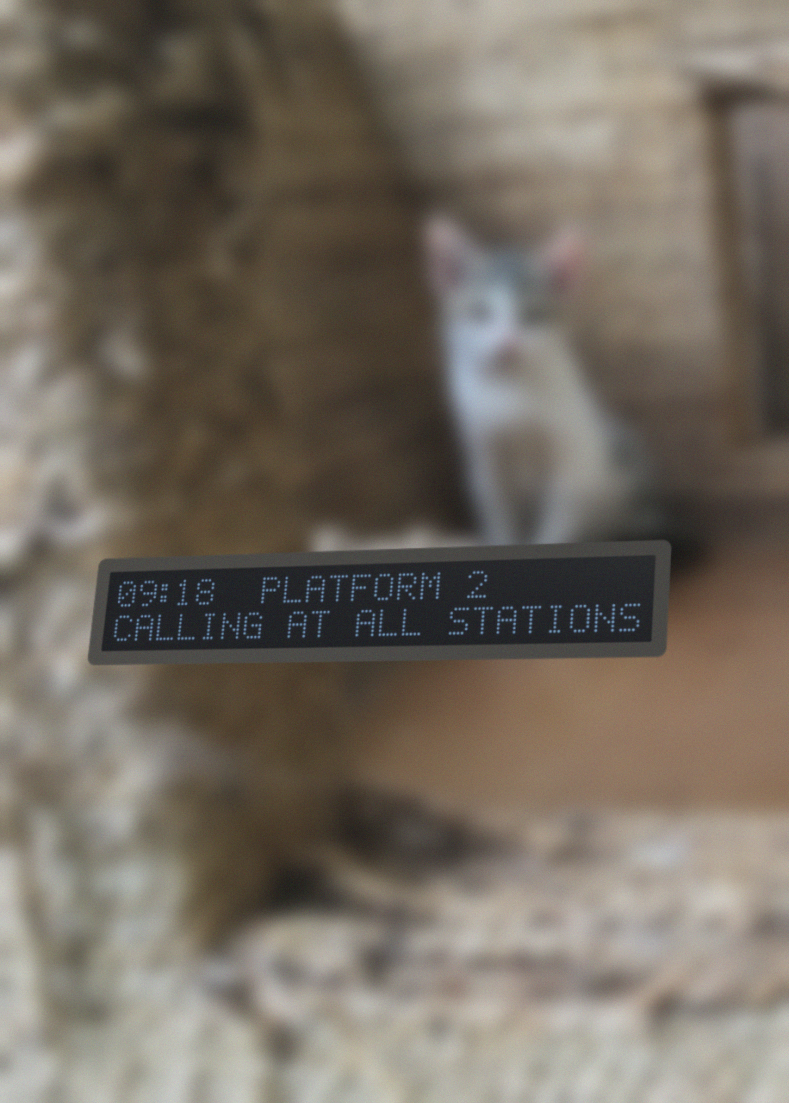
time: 9:18
